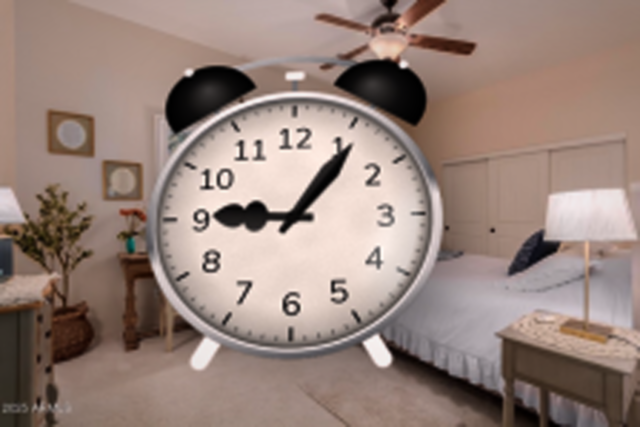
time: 9:06
